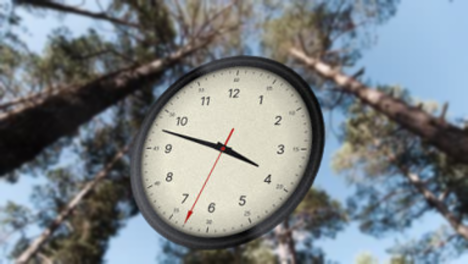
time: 3:47:33
